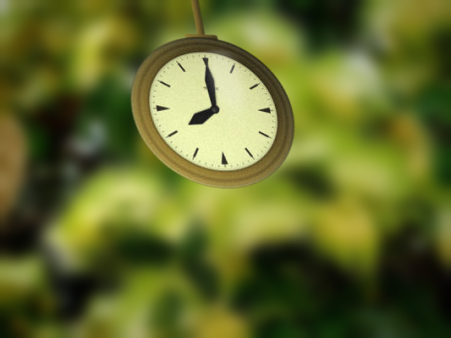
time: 8:00
